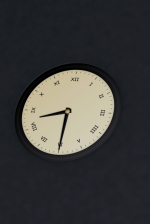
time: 8:30
